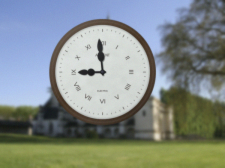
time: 8:59
